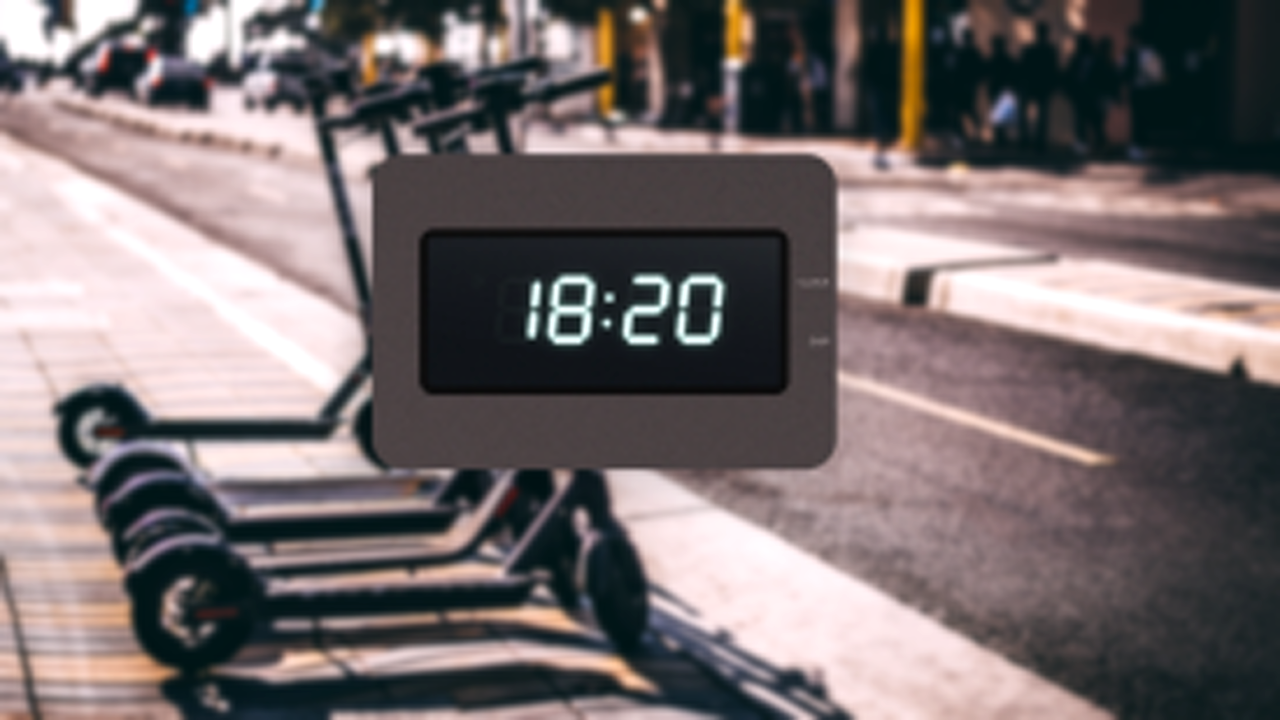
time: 18:20
